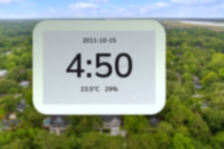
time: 4:50
